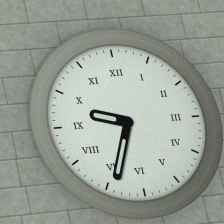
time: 9:34
